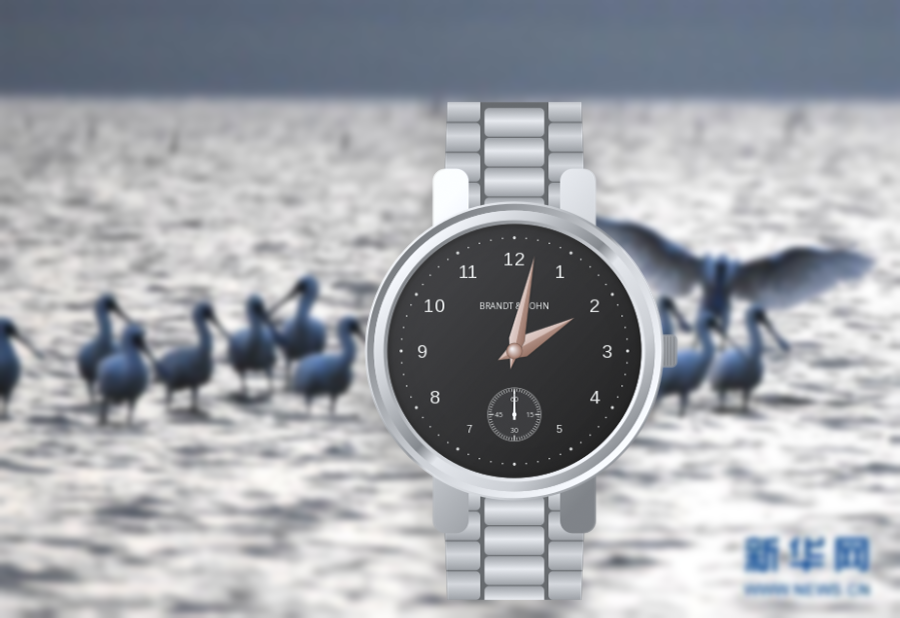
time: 2:02
